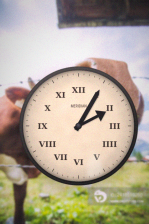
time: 2:05
